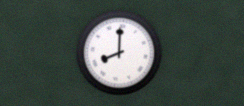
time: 7:59
